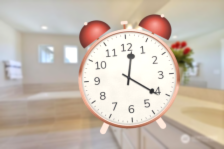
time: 12:21
